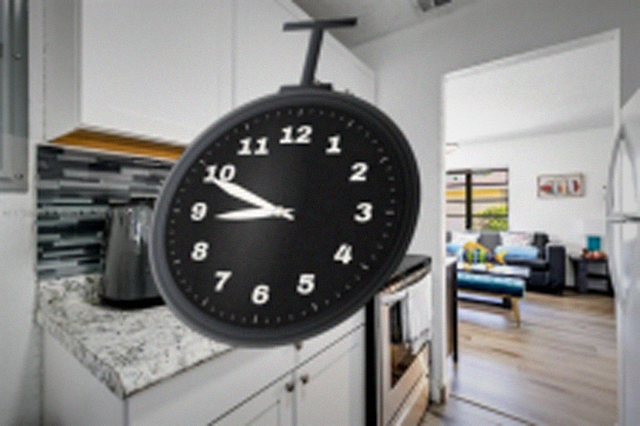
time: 8:49
